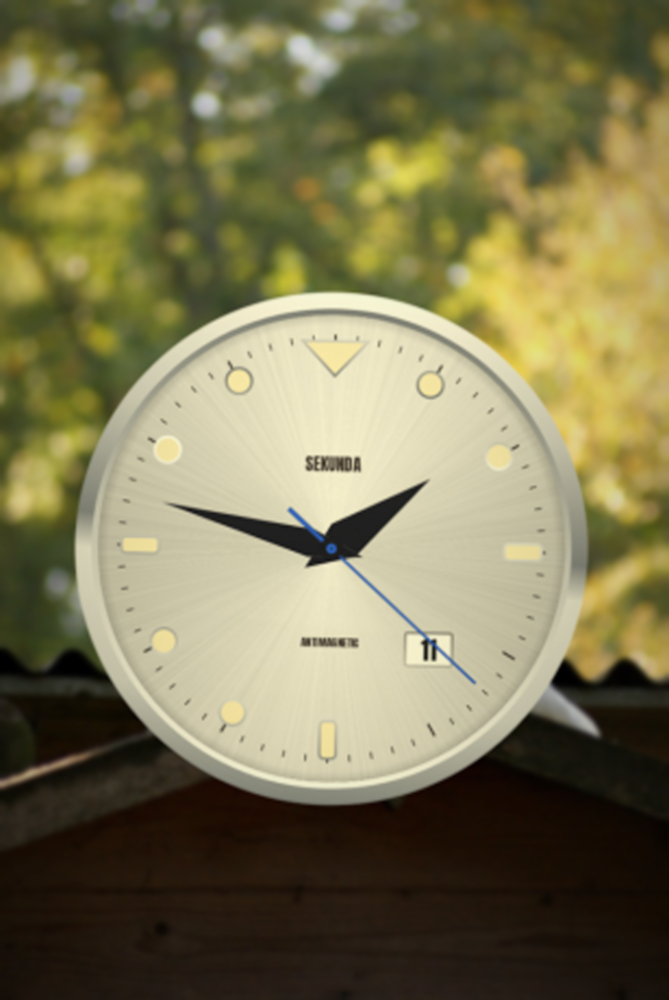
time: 1:47:22
